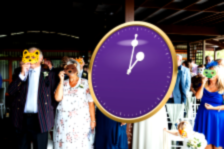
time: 1:00
